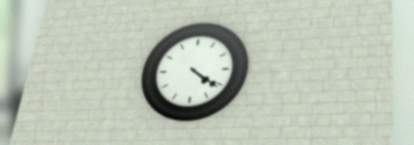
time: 4:21
